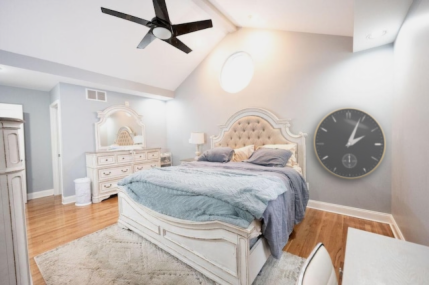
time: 2:04
